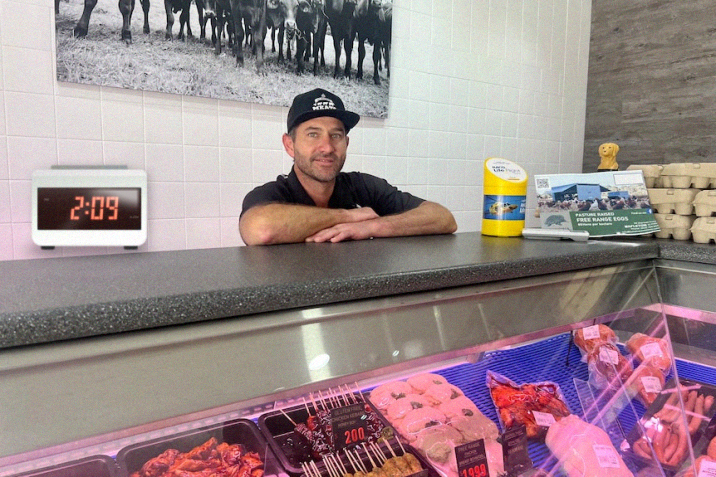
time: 2:09
